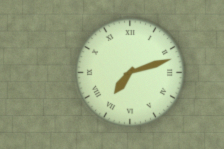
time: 7:12
